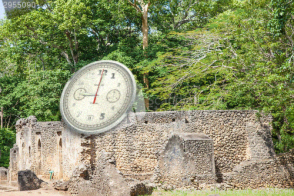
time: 9:01
